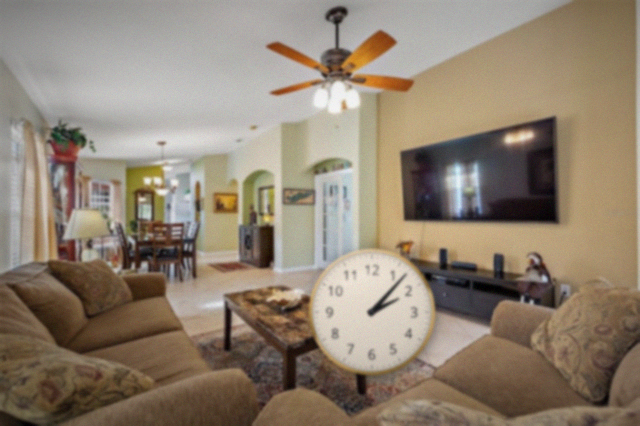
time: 2:07
